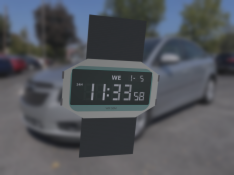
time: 11:33:58
